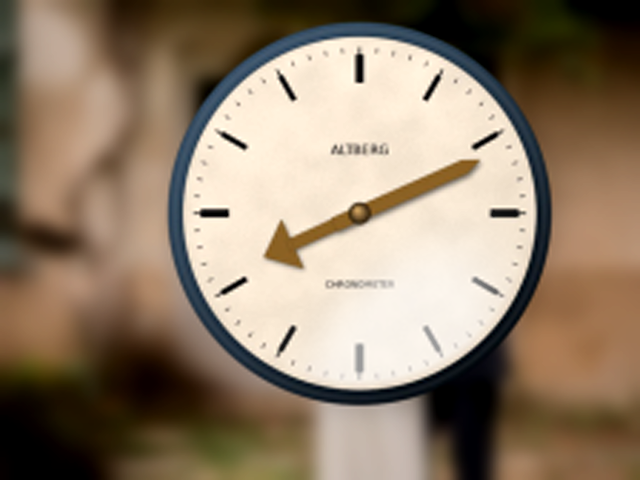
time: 8:11
